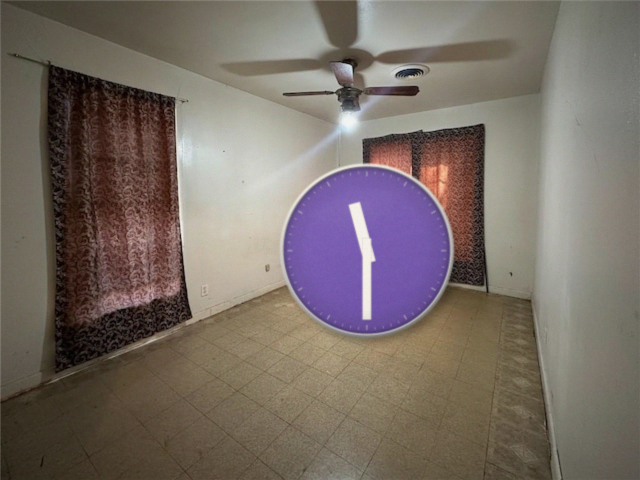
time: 11:30
